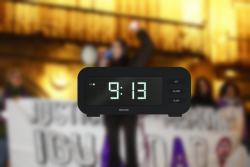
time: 9:13
